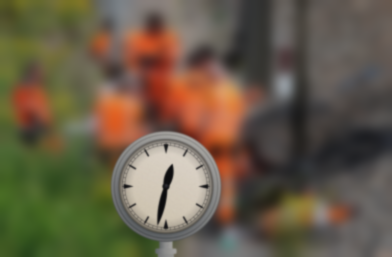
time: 12:32
